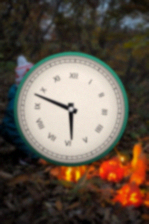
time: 5:48
